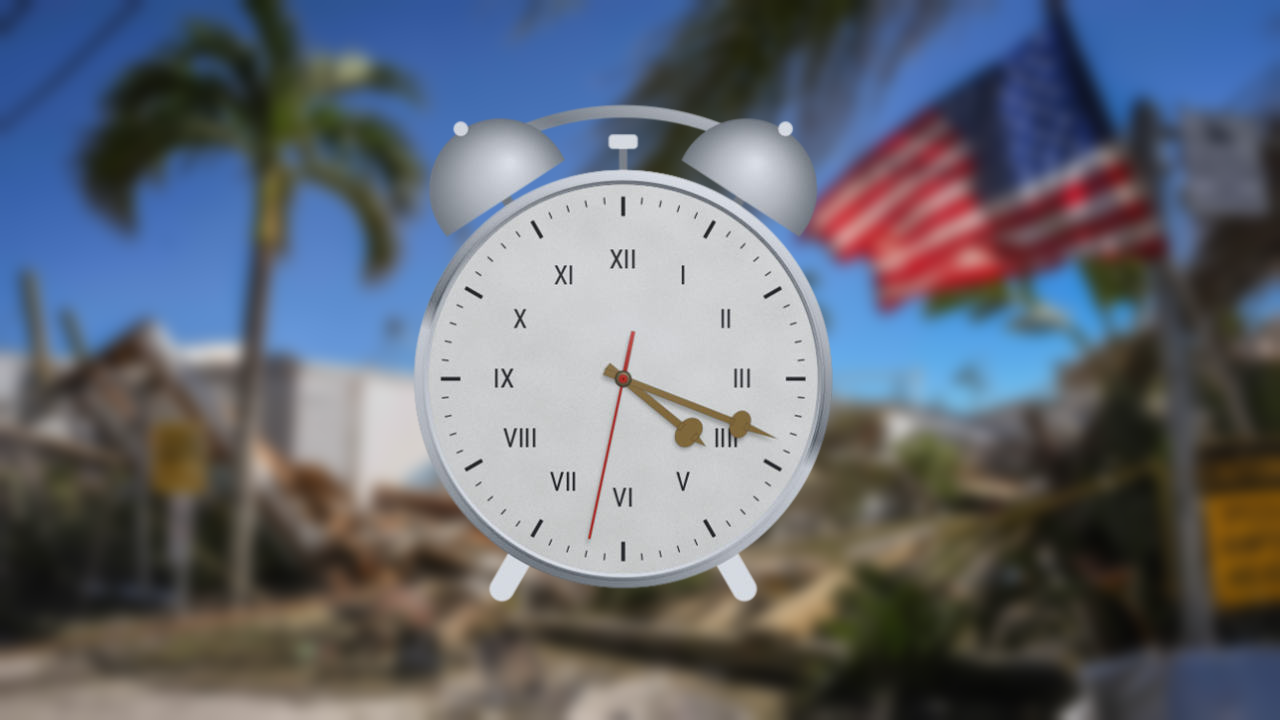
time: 4:18:32
